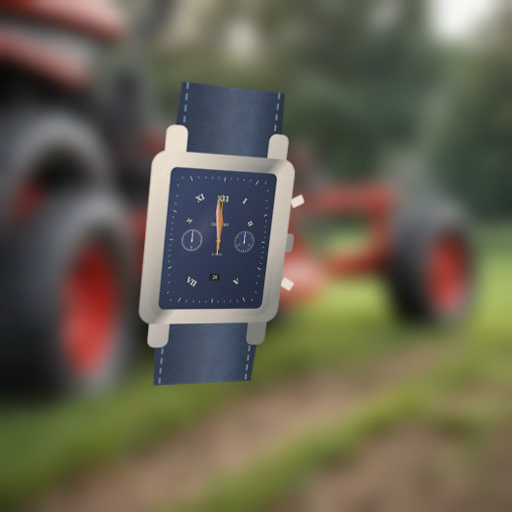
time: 11:59
